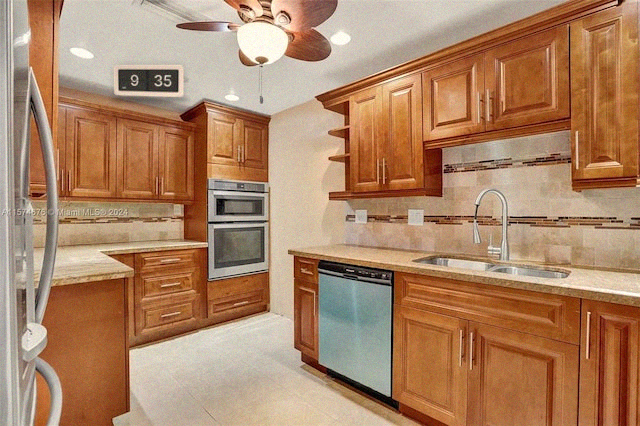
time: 9:35
